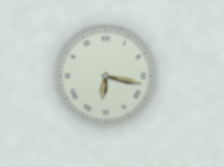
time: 6:17
